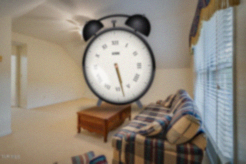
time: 5:28
